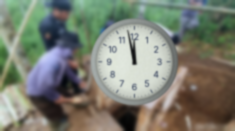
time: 11:58
